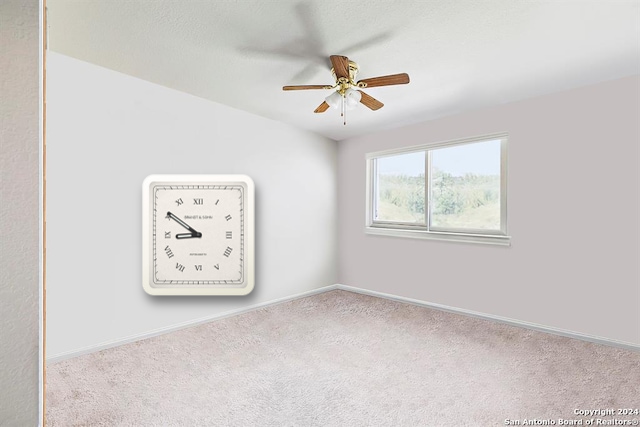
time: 8:51
